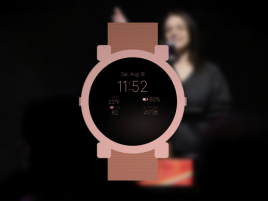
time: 11:52
